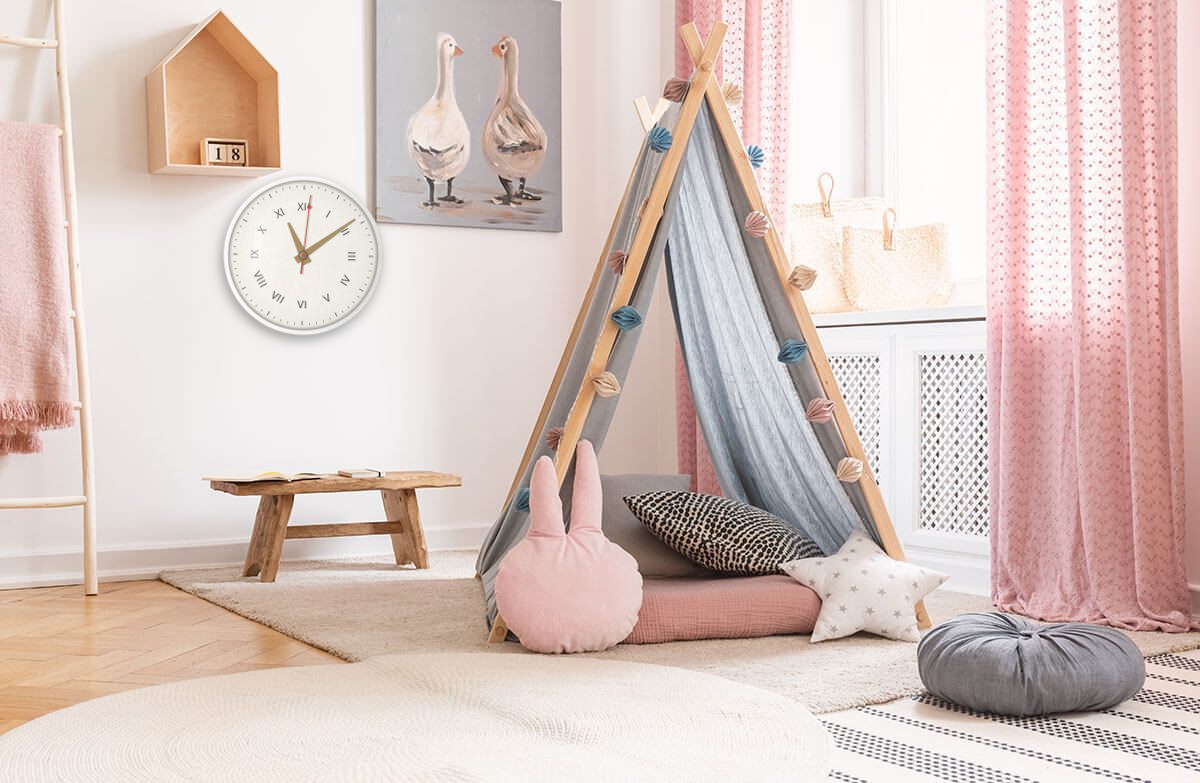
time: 11:09:01
